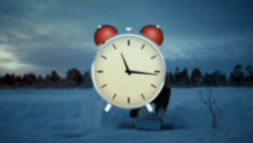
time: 11:16
